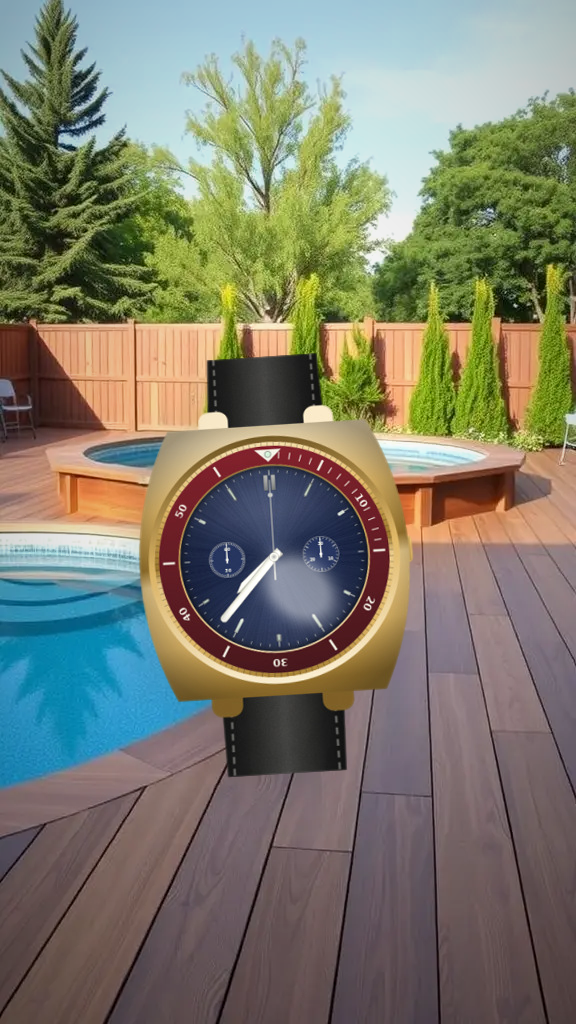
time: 7:37
